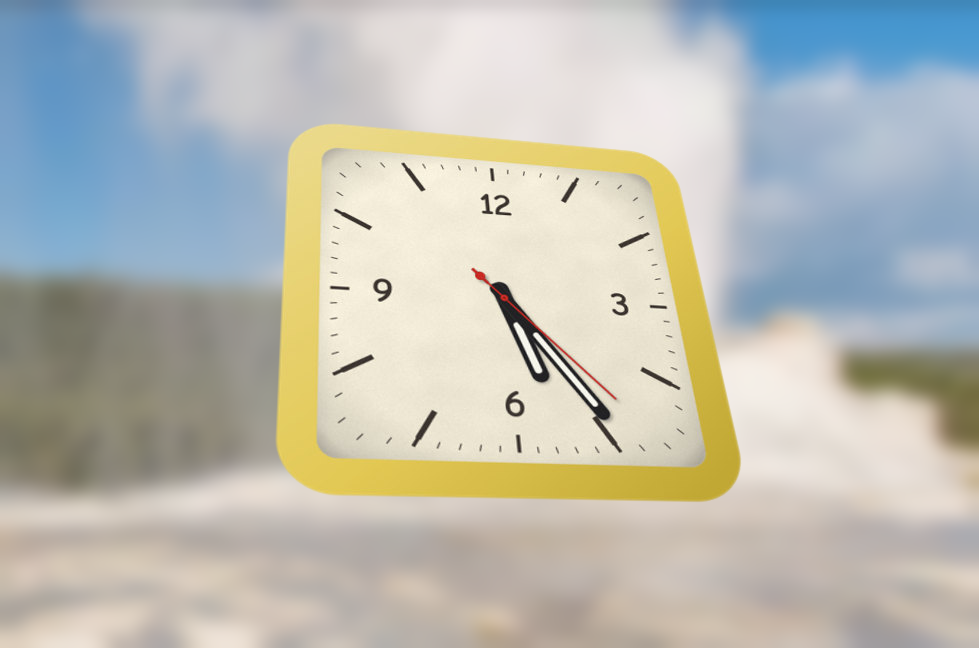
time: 5:24:23
